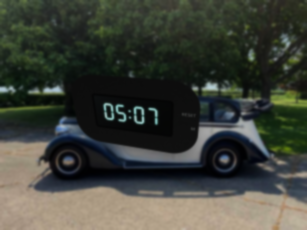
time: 5:07
